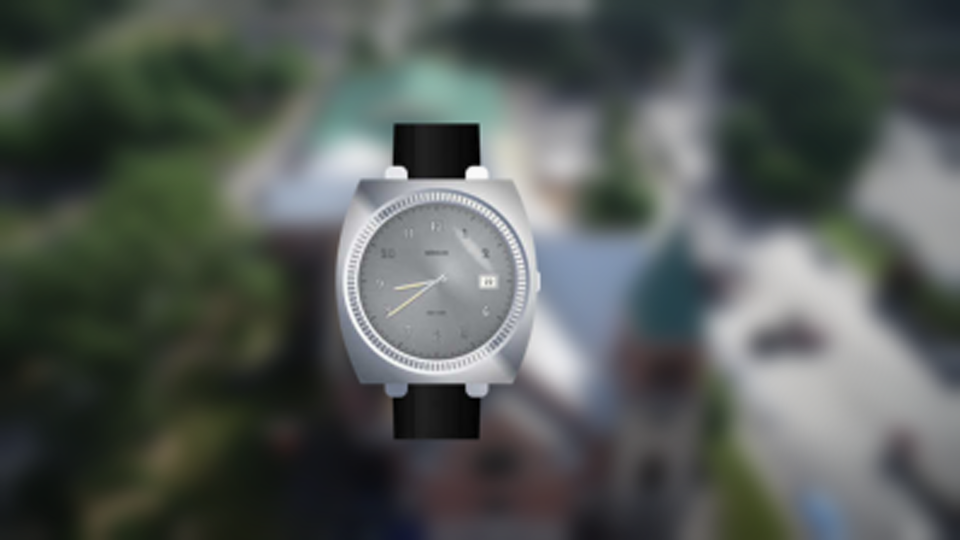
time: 8:39
